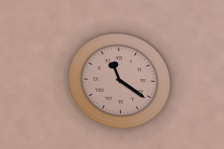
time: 11:21
